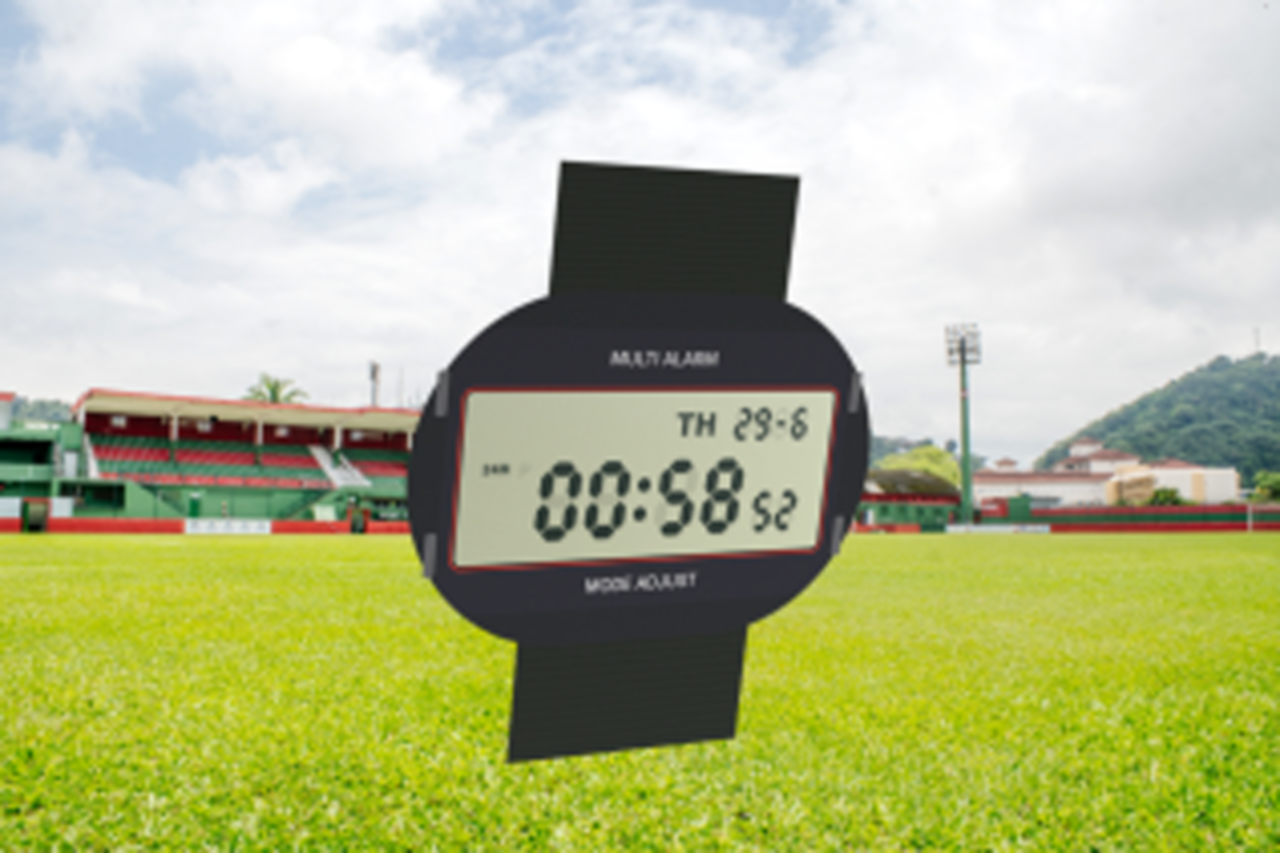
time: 0:58:52
